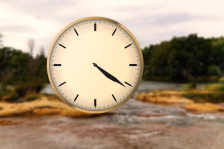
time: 4:21
